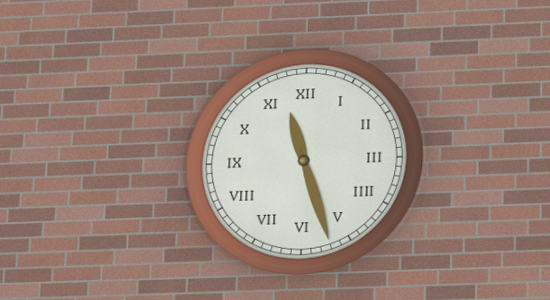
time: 11:27
